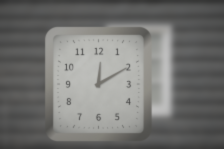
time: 12:10
